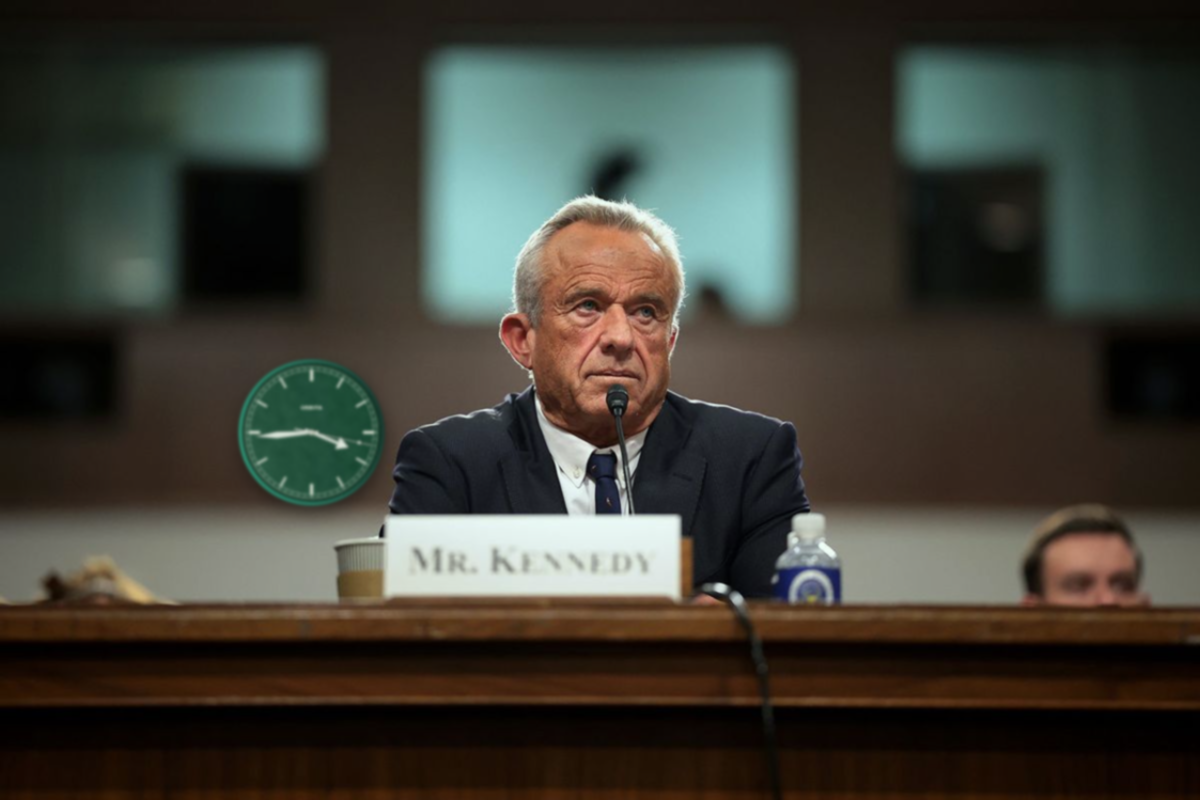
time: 3:44:17
